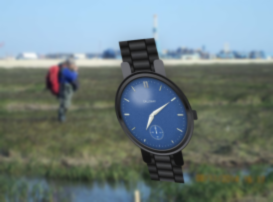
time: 7:10
